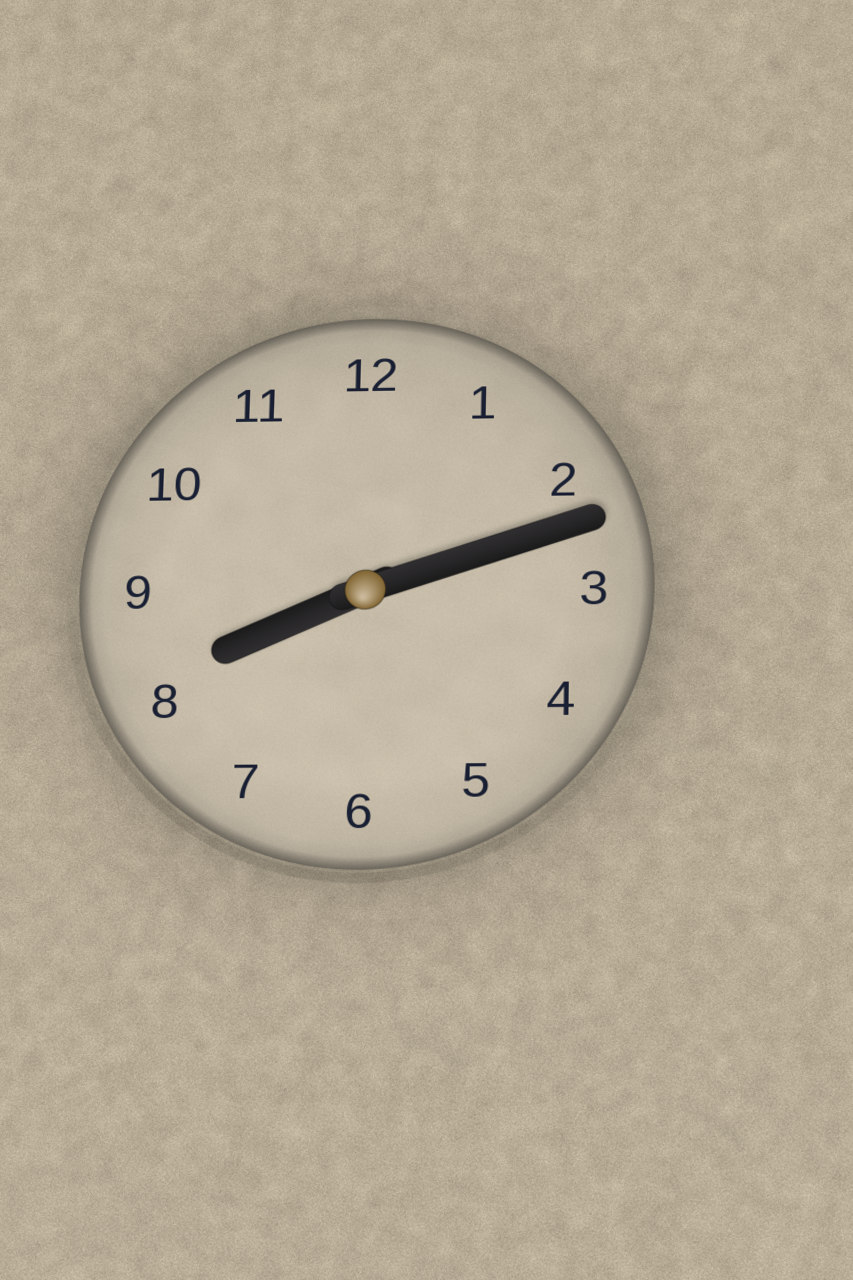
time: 8:12
